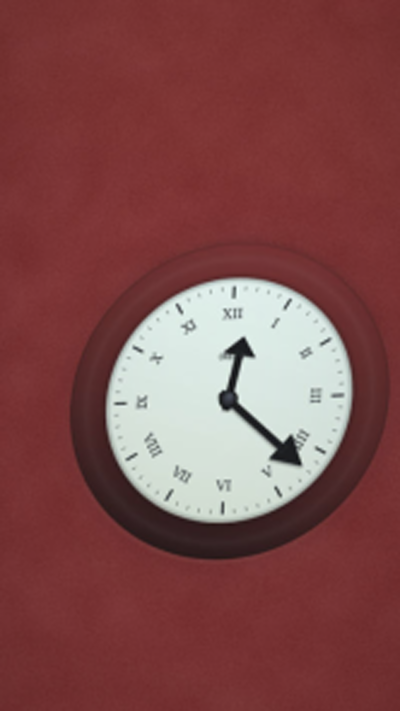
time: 12:22
